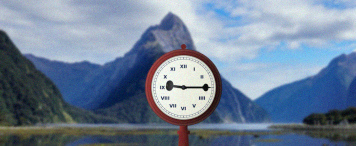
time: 9:15
